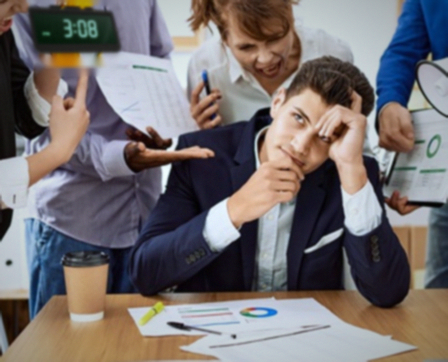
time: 3:08
